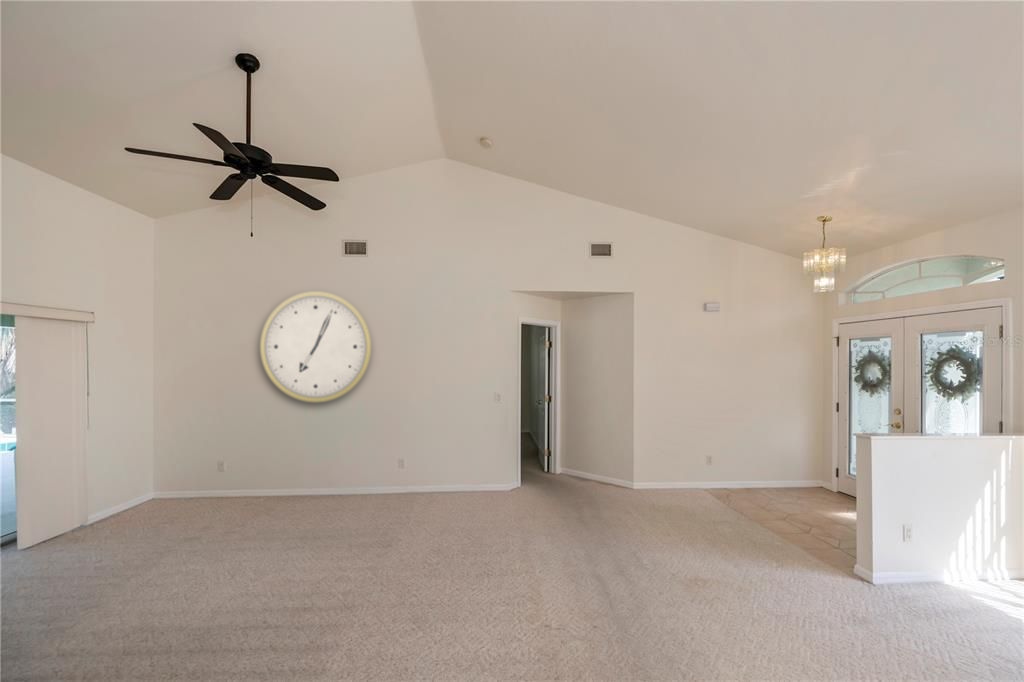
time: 7:04
